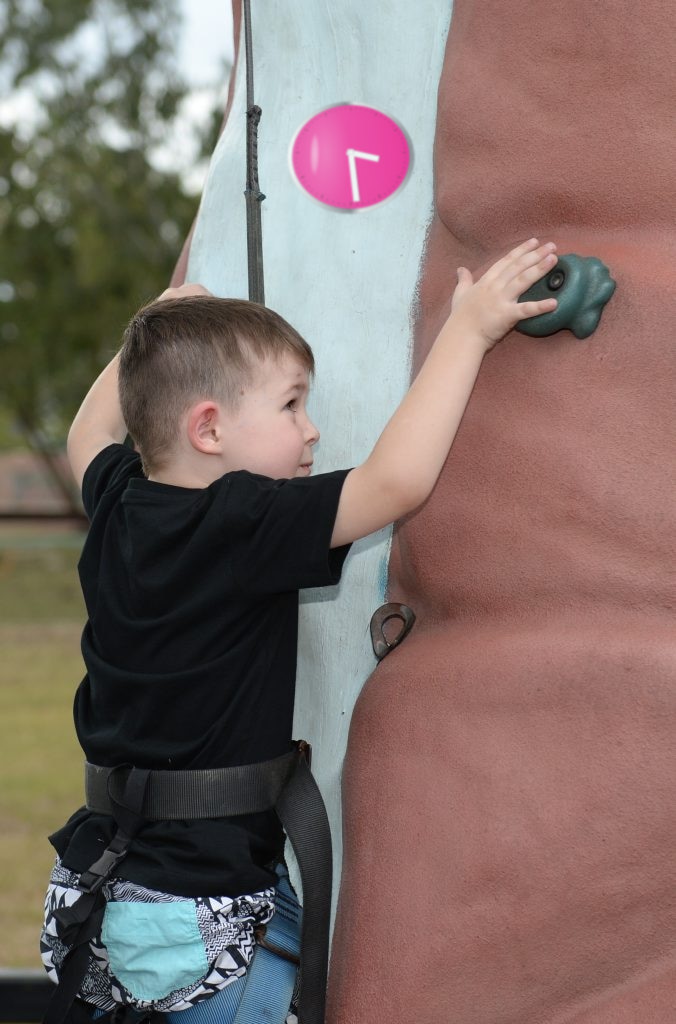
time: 3:29
